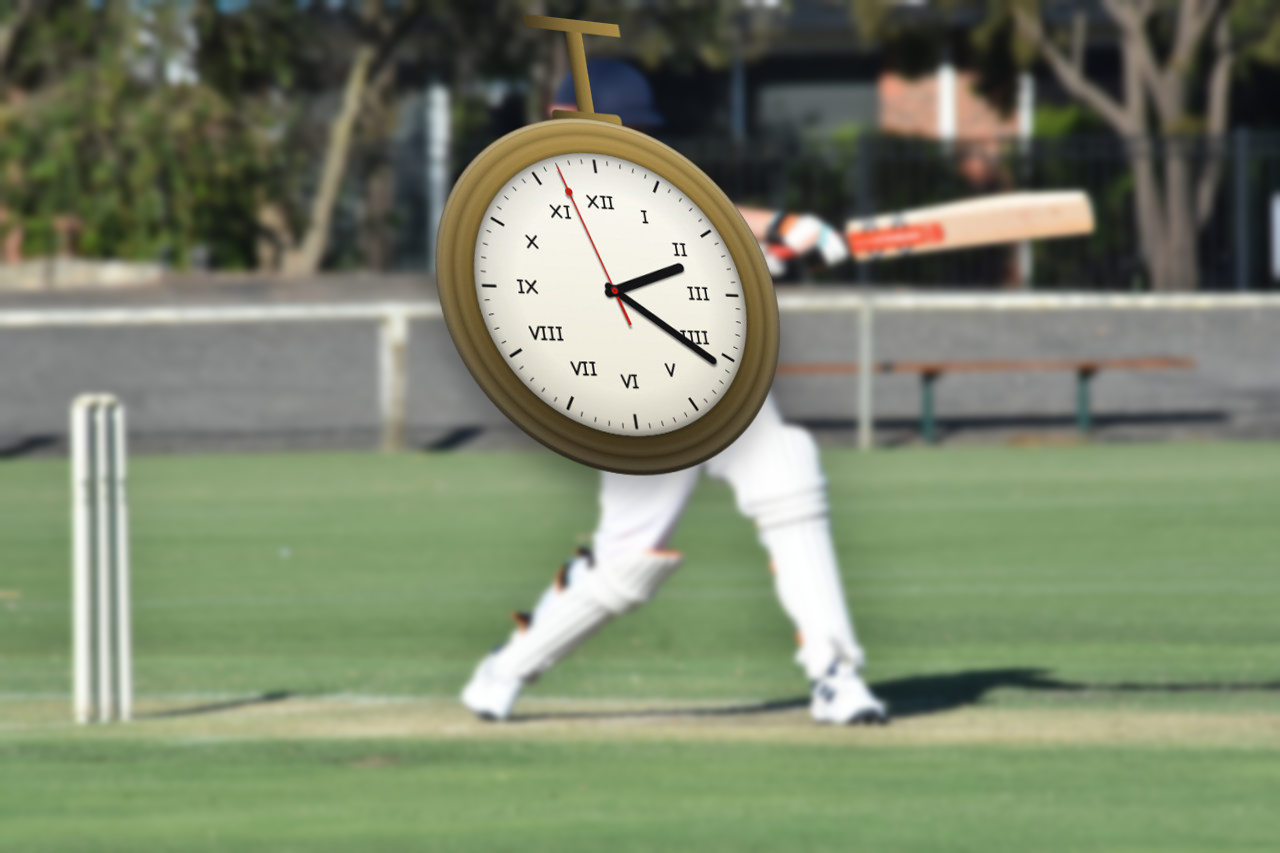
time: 2:20:57
